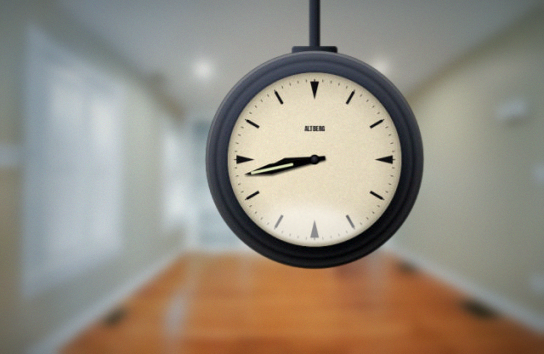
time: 8:43
